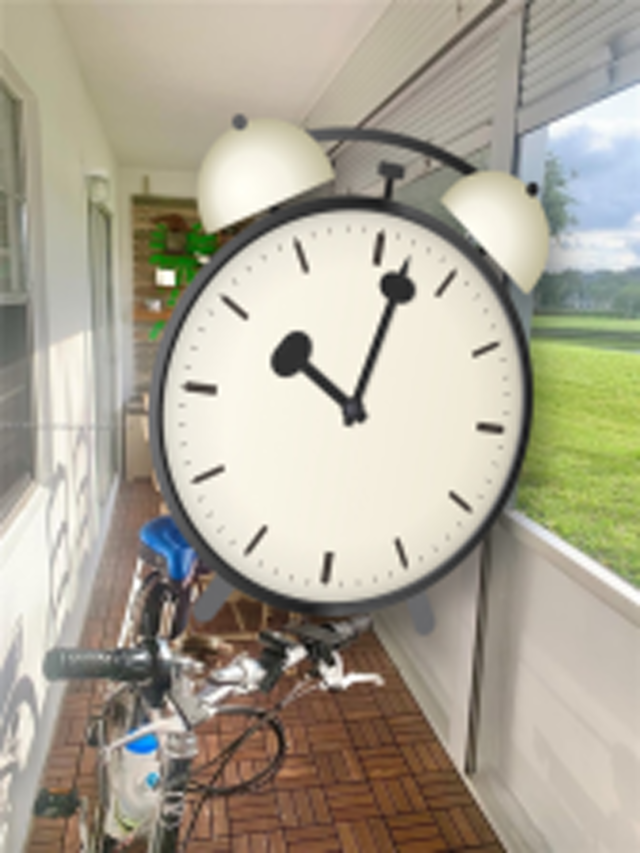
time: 10:02
